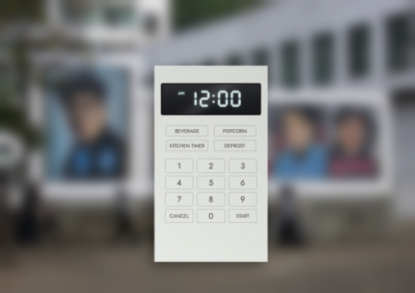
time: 12:00
